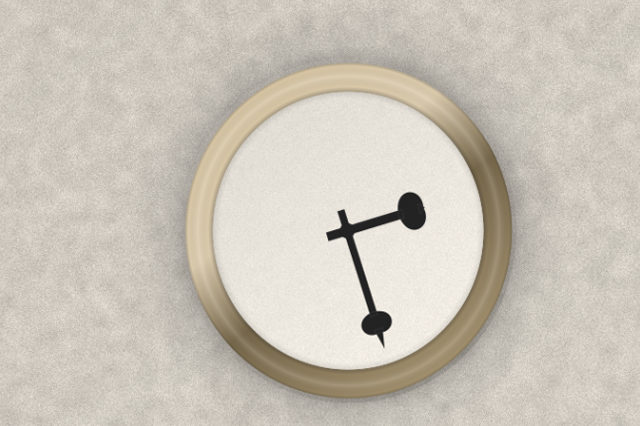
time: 2:27
